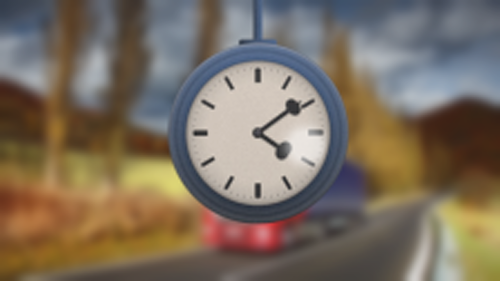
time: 4:09
